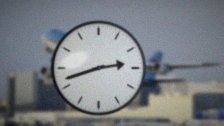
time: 2:42
